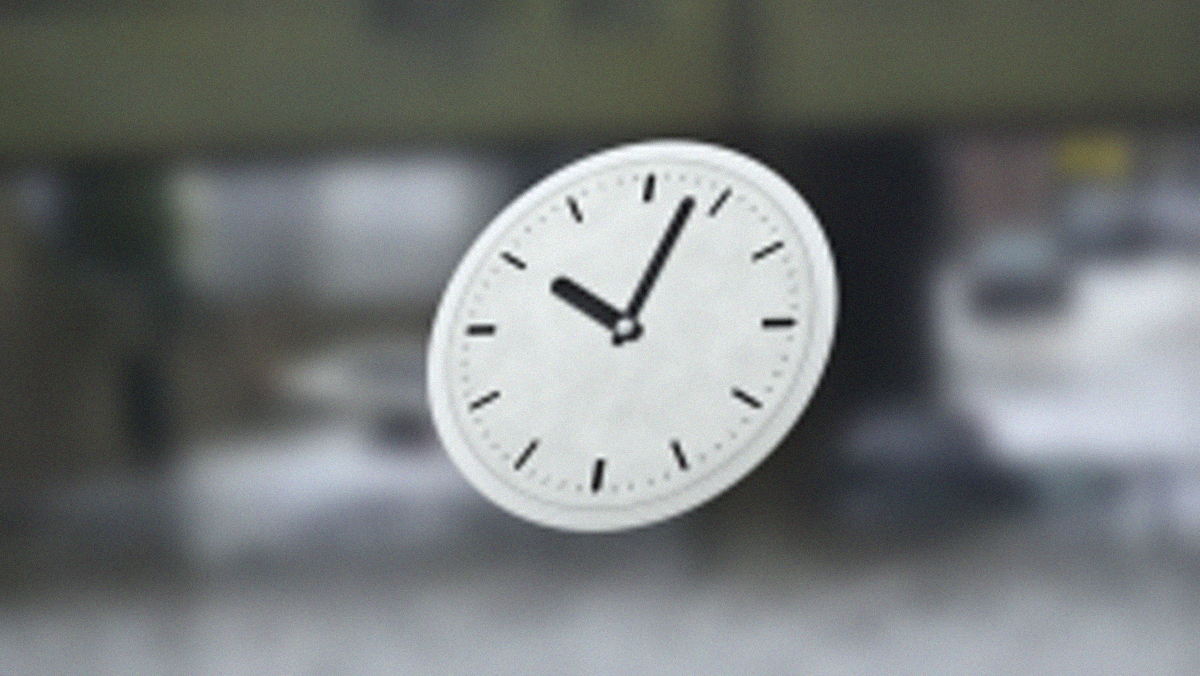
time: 10:03
